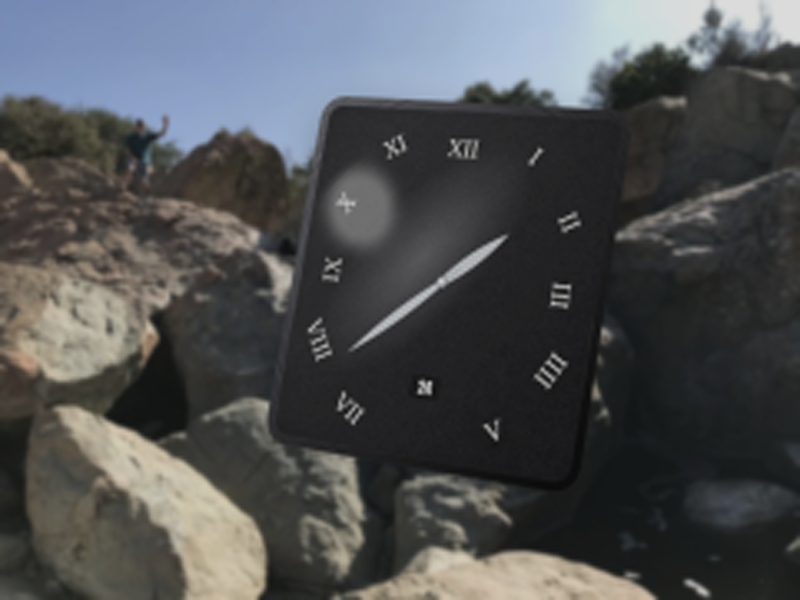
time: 1:38
